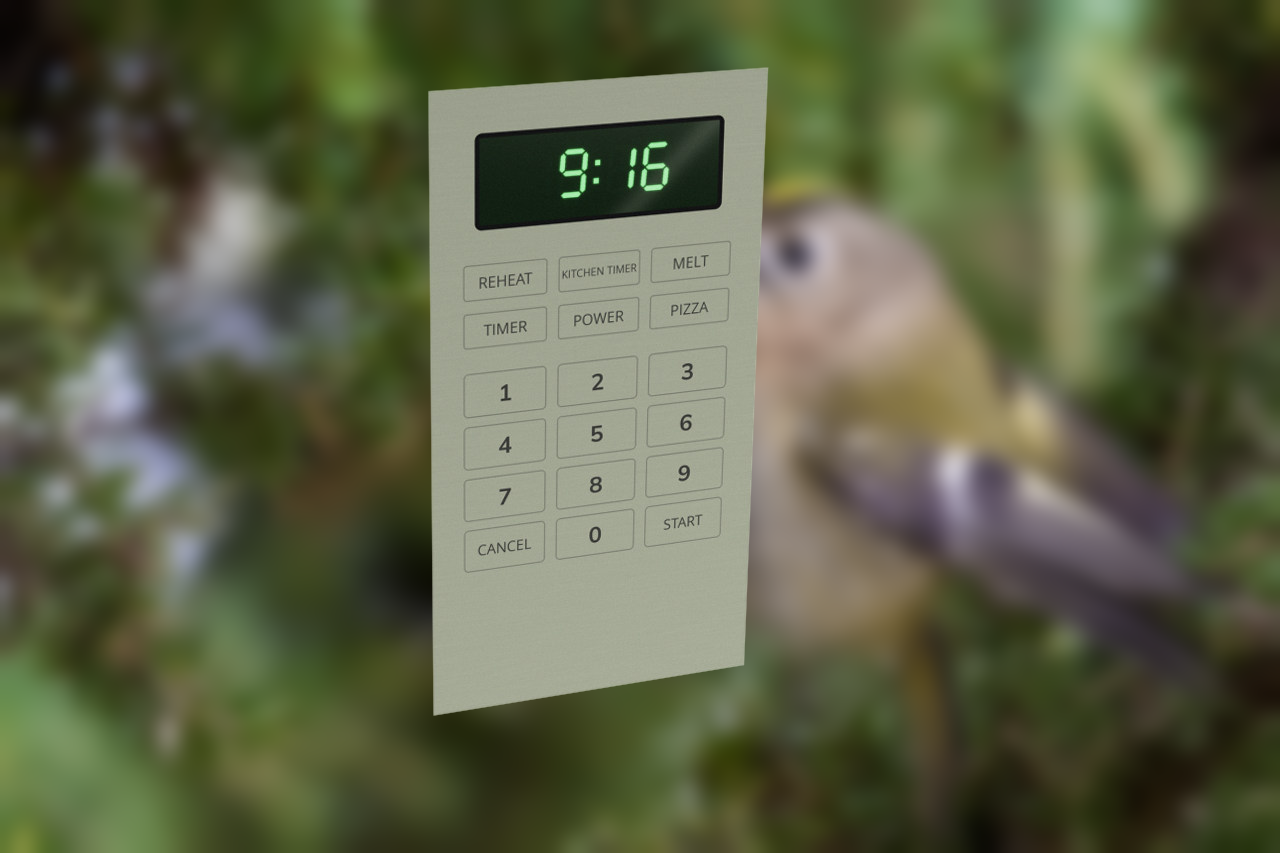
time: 9:16
